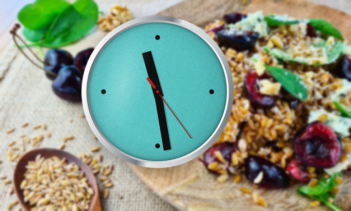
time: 11:28:24
